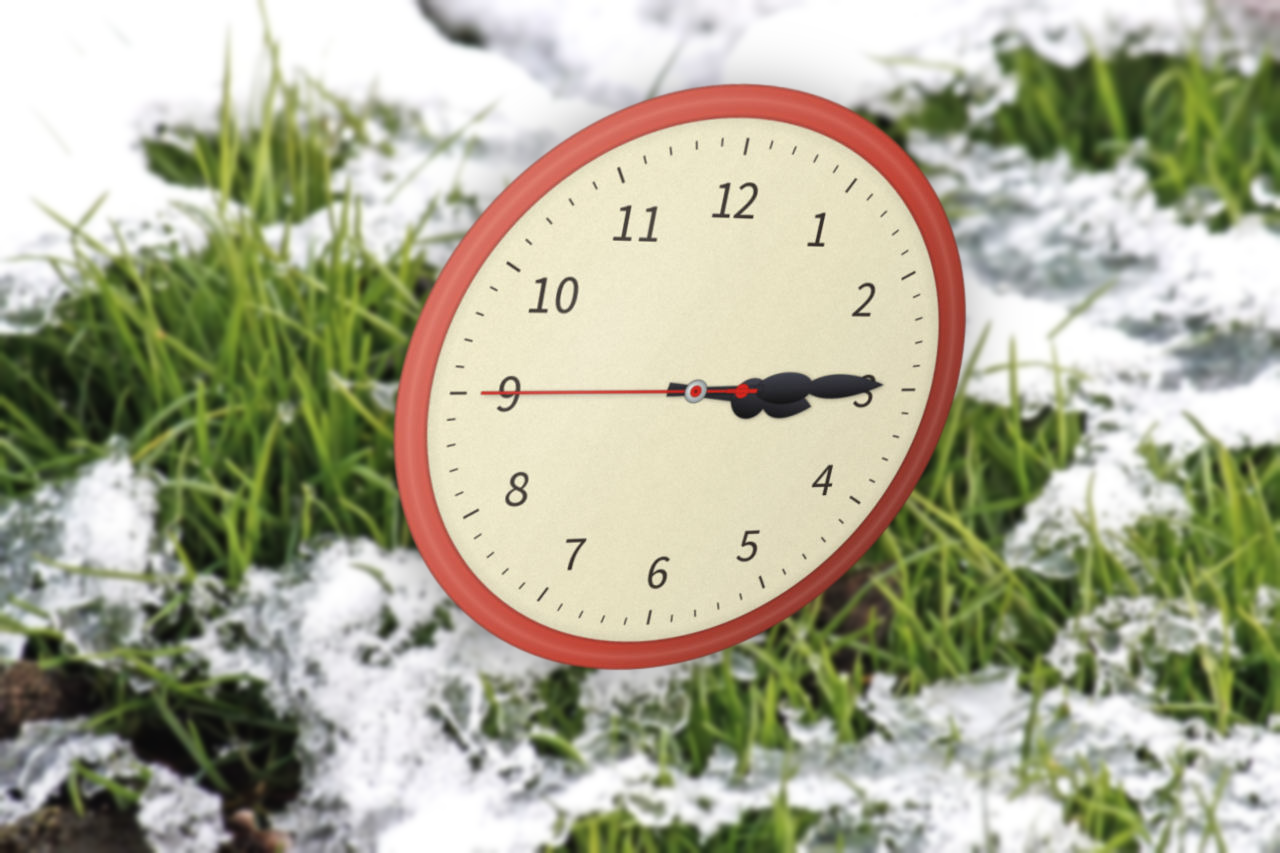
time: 3:14:45
